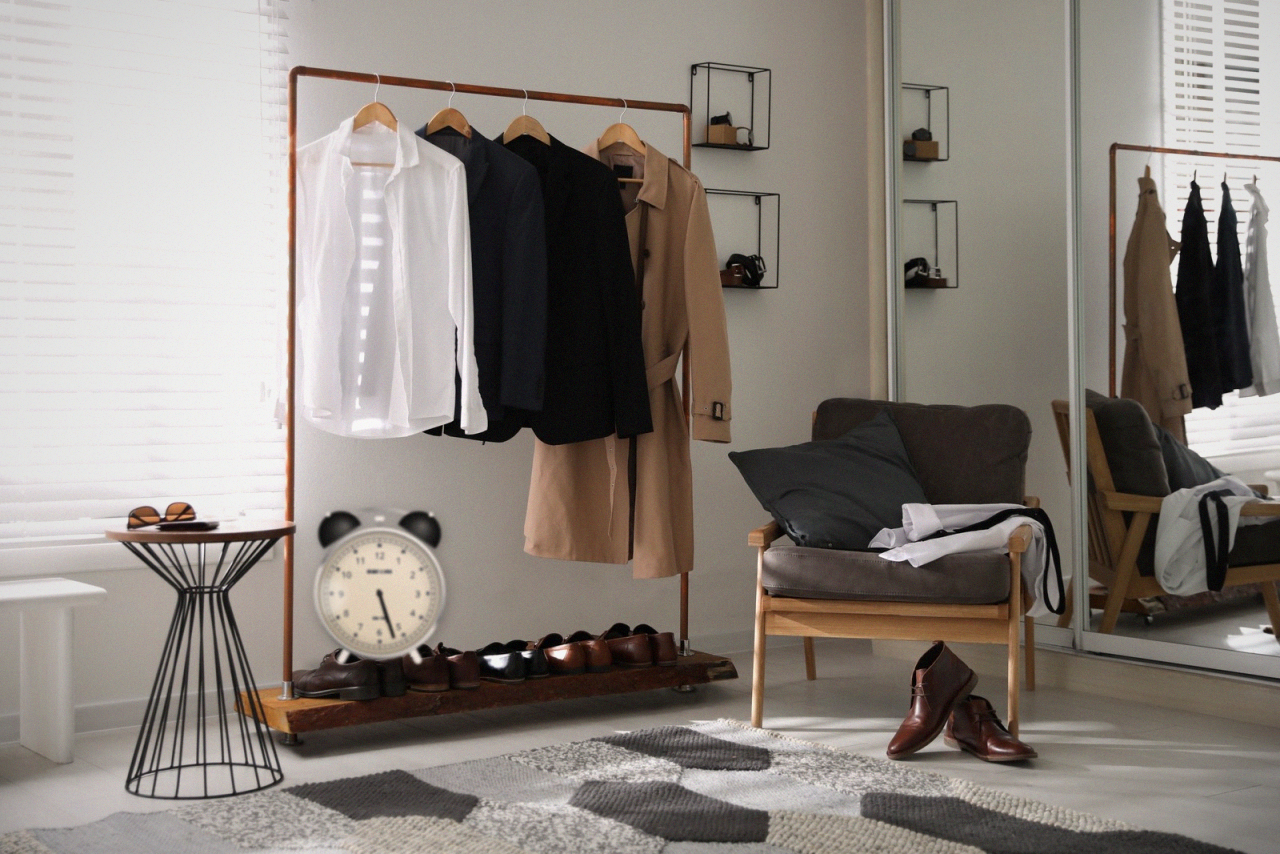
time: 5:27
